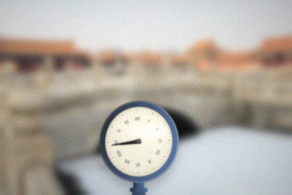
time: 8:44
